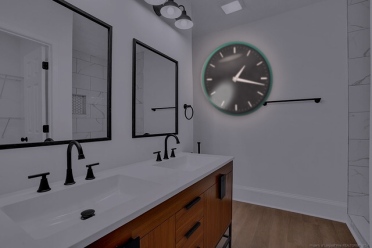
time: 1:17
